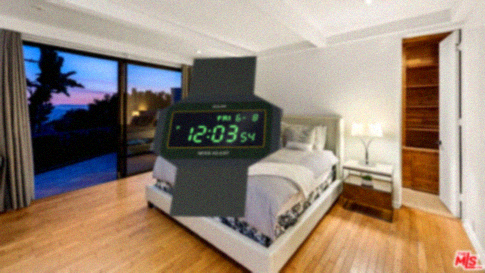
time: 12:03
